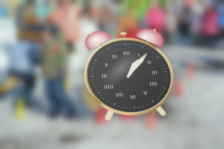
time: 1:07
